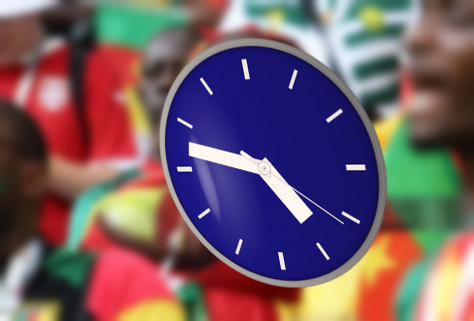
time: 4:47:21
